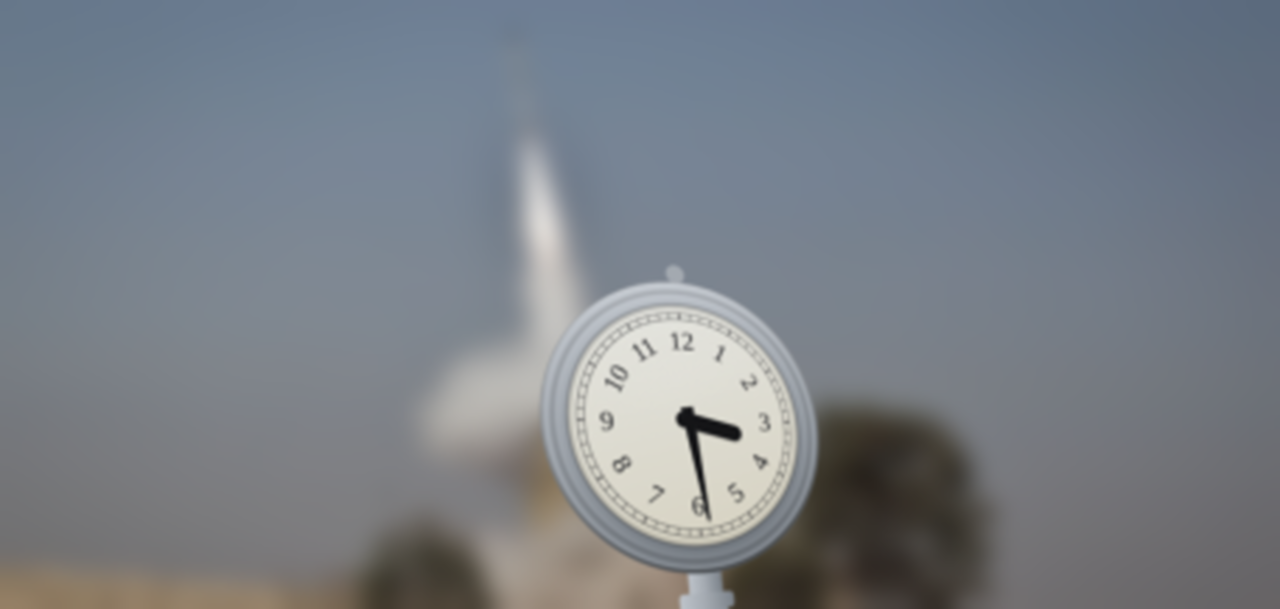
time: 3:29
